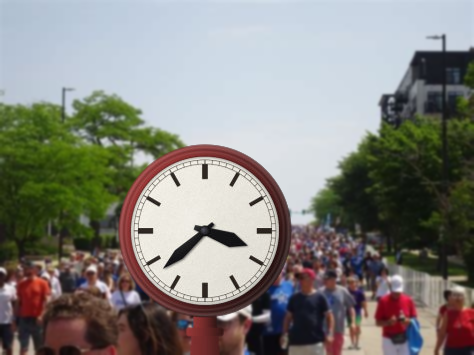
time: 3:38
